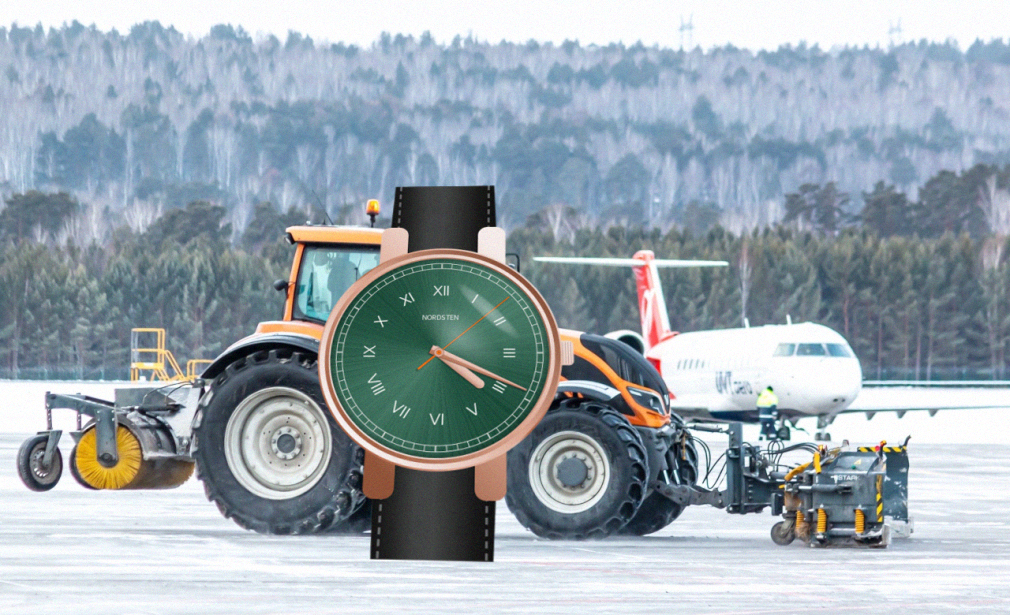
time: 4:19:08
